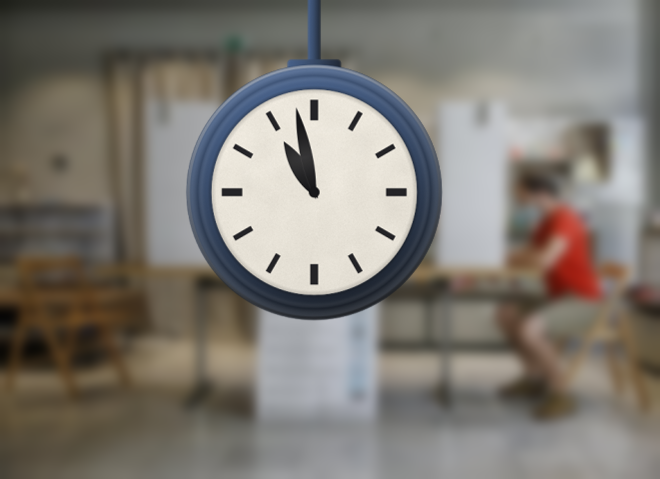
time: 10:58
